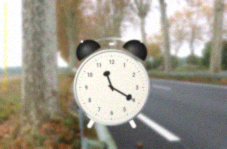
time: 11:20
